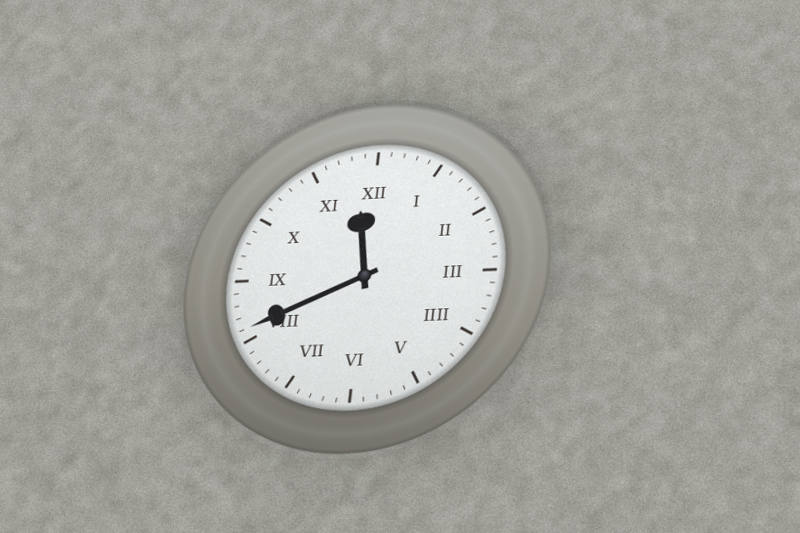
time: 11:41
